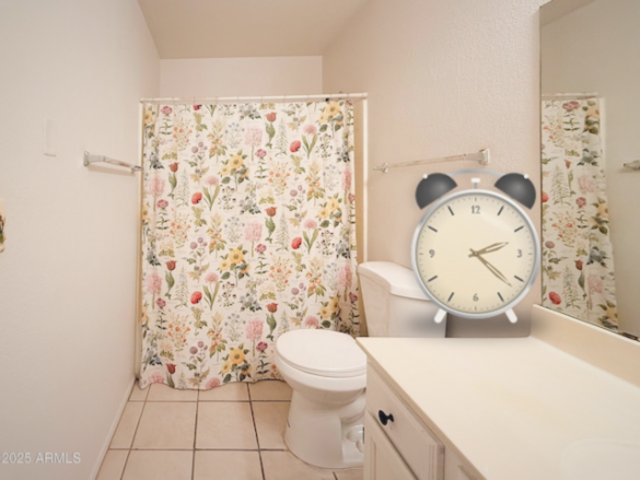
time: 2:22
